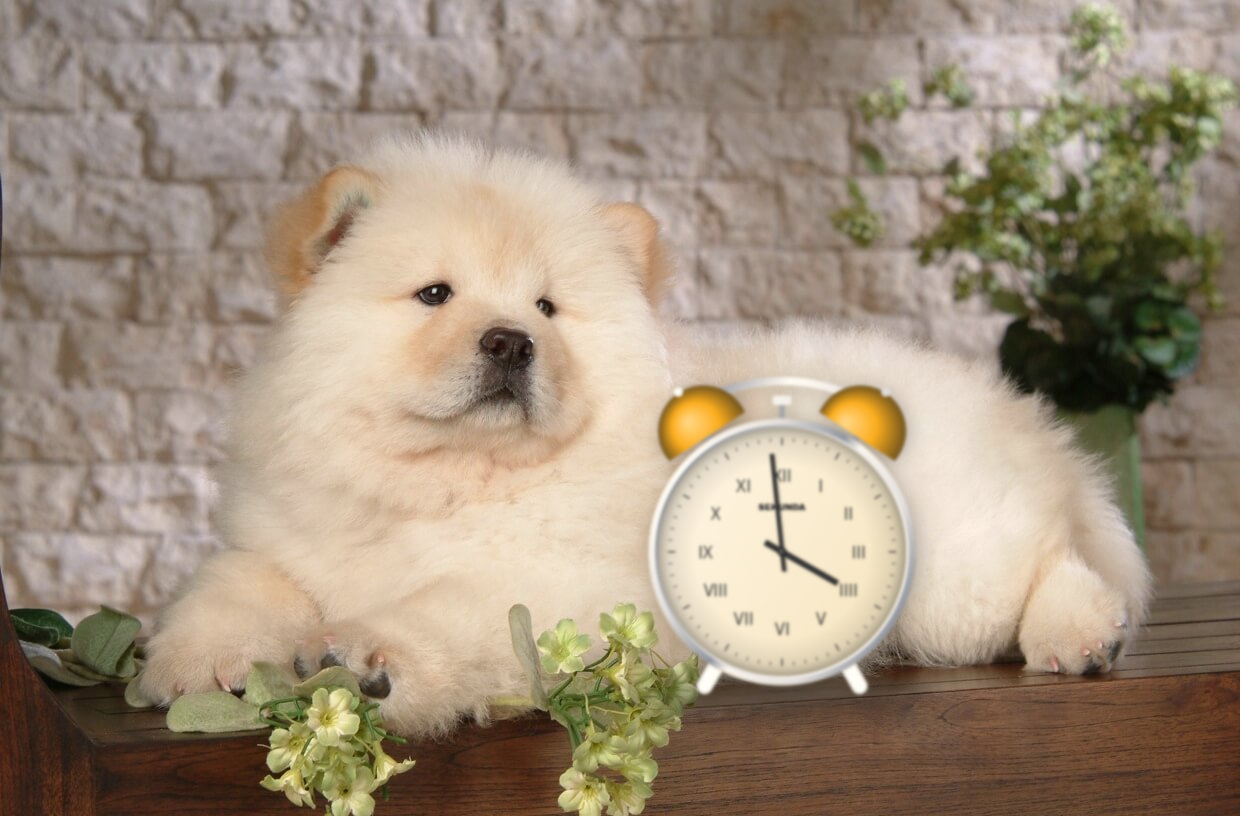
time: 3:59
